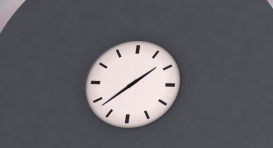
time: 1:38
